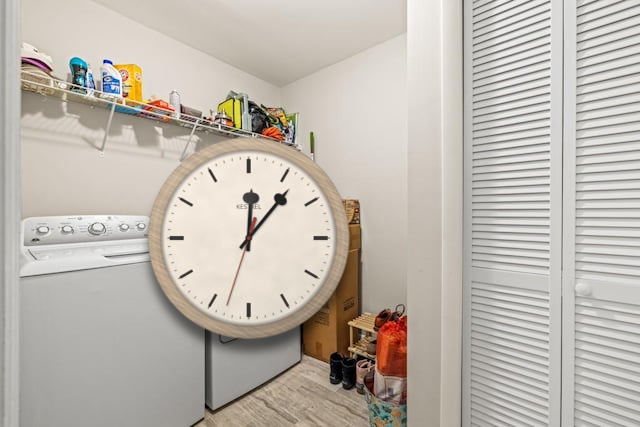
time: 12:06:33
